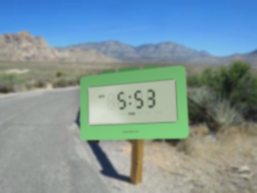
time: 5:53
